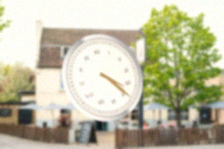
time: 4:24
